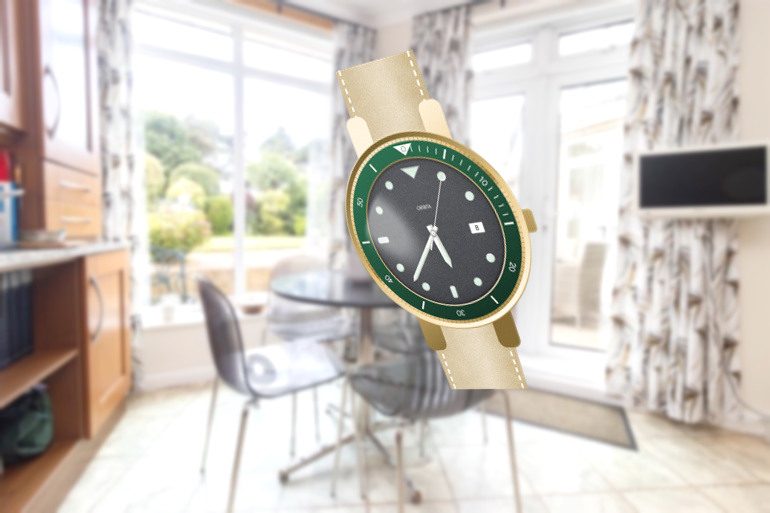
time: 5:37:05
